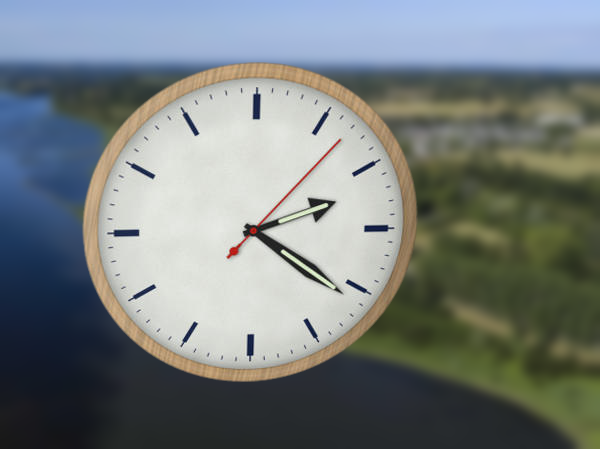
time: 2:21:07
